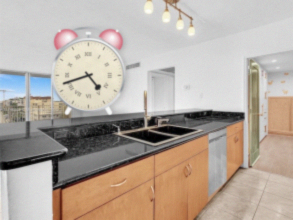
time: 4:42
